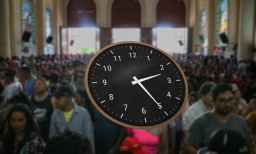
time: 2:25
